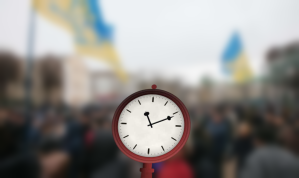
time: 11:11
